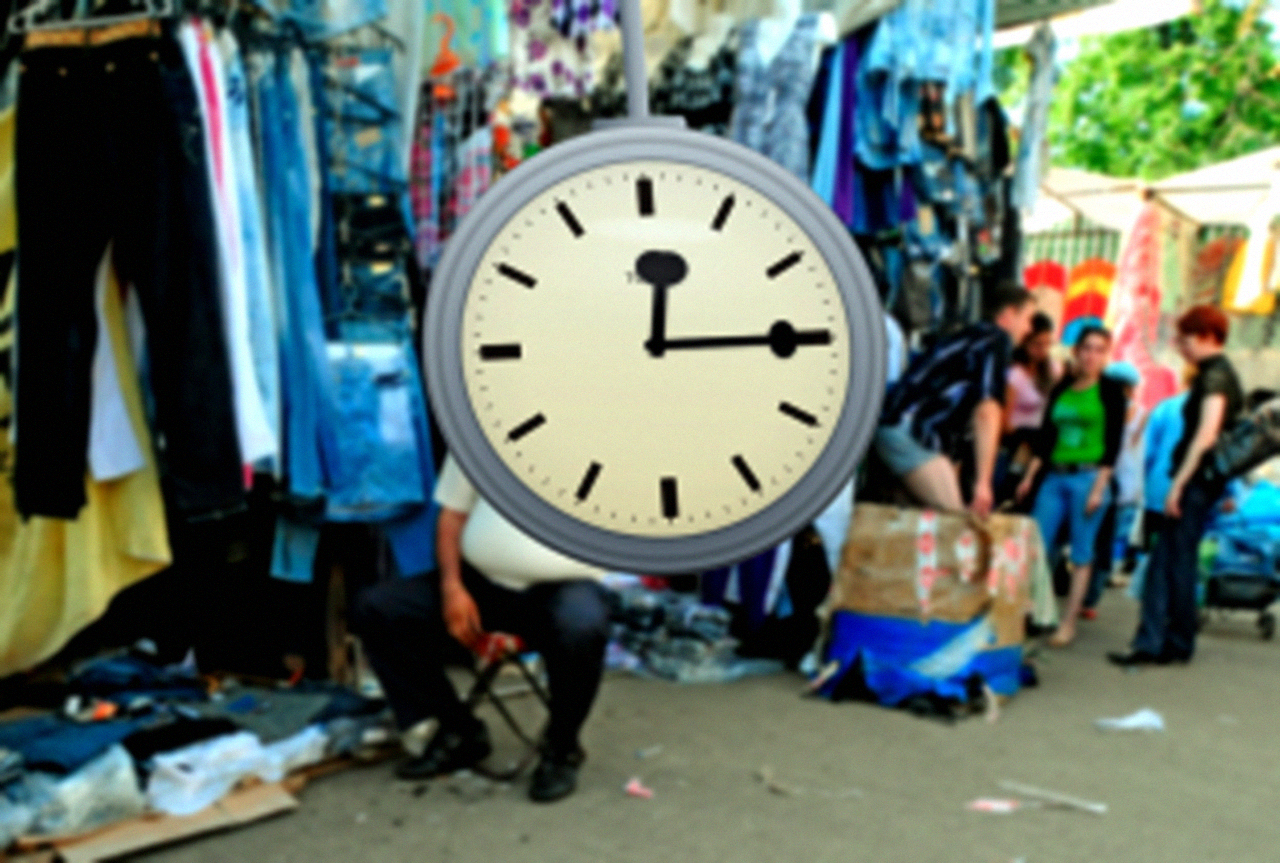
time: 12:15
